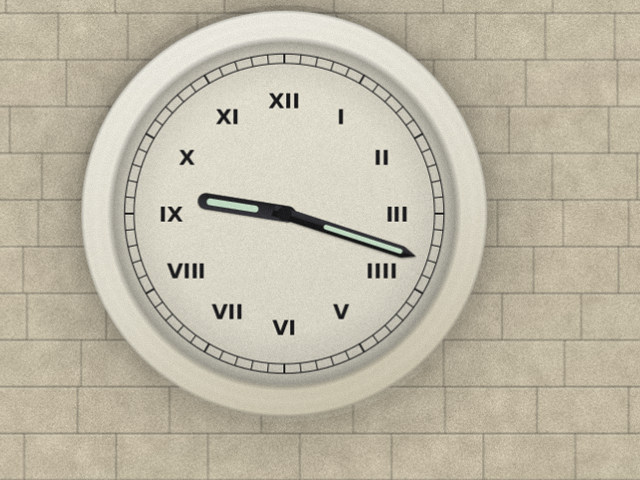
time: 9:18
